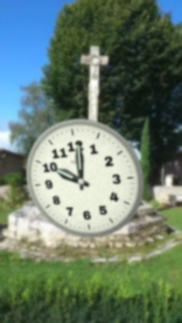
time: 10:01
